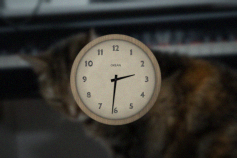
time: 2:31
